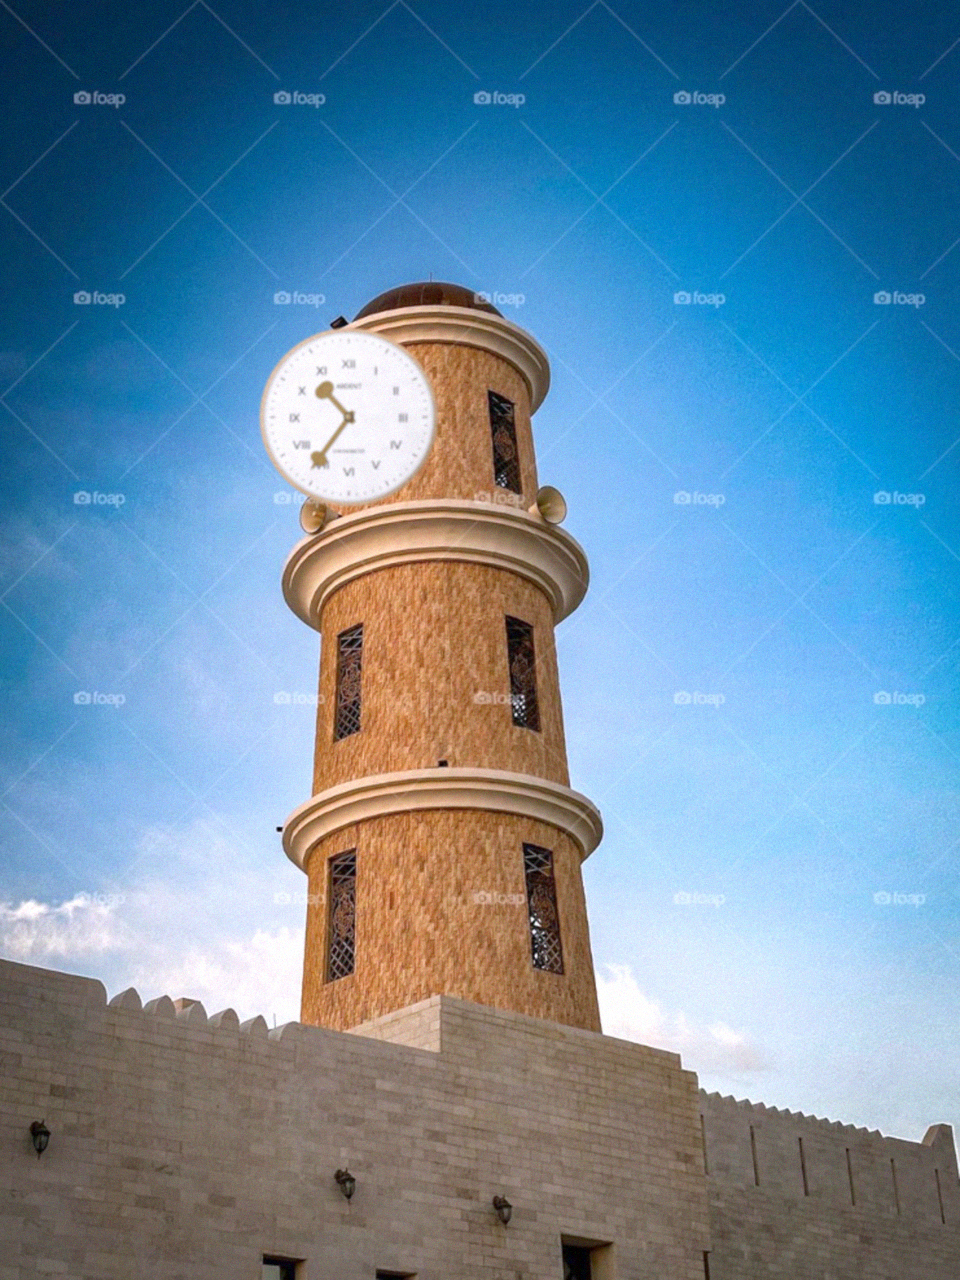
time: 10:36
